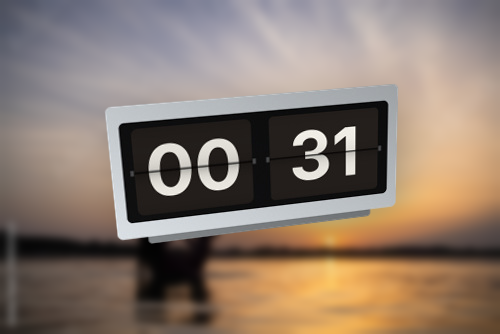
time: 0:31
